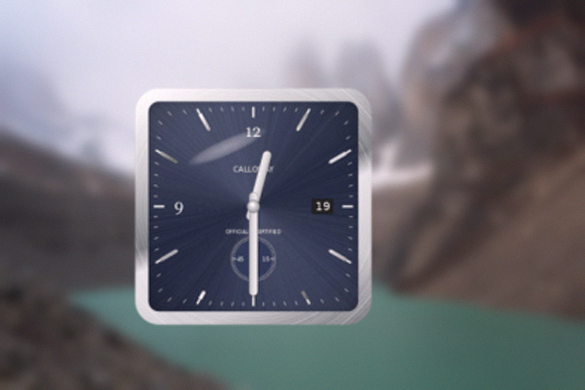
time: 12:30
